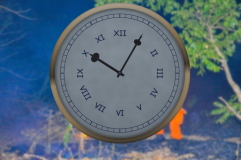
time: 10:05
